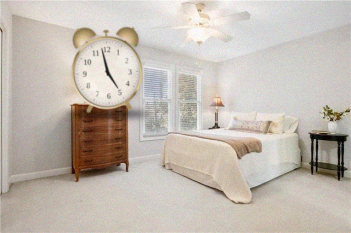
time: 4:58
